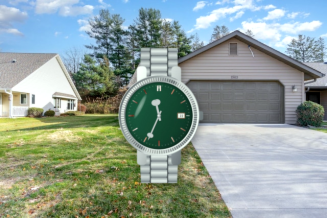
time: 11:34
